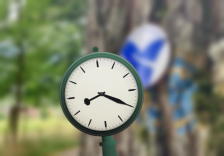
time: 8:20
